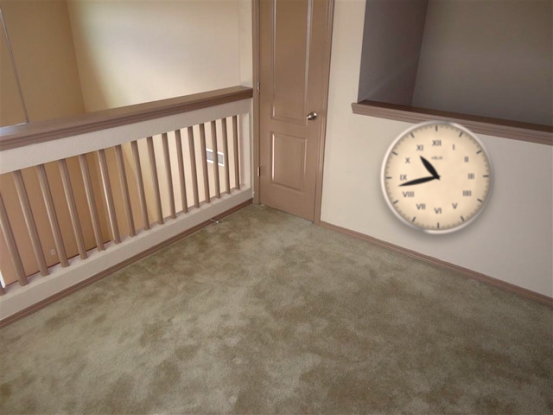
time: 10:43
